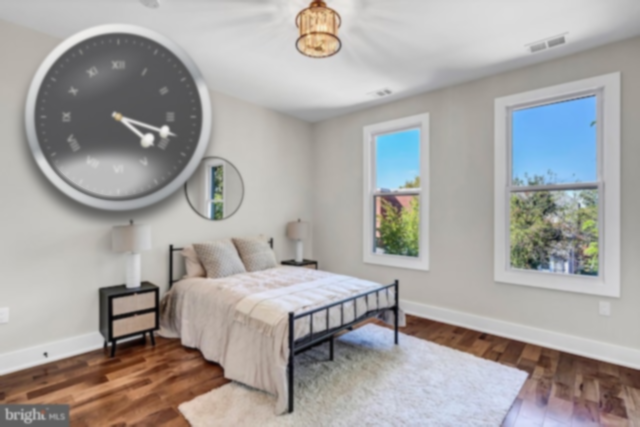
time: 4:18
